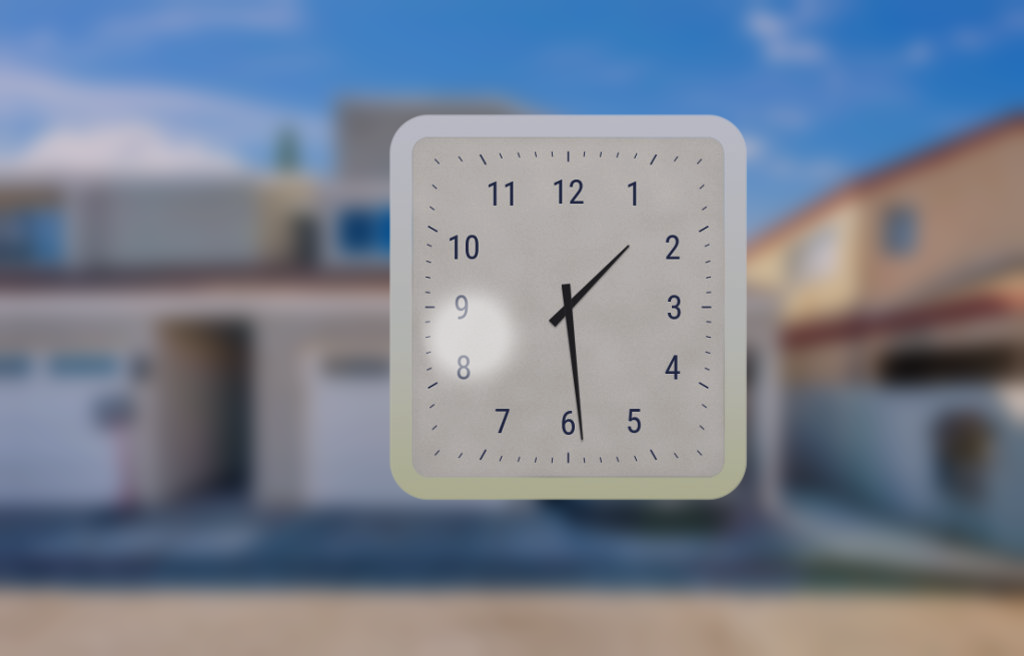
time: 1:29
